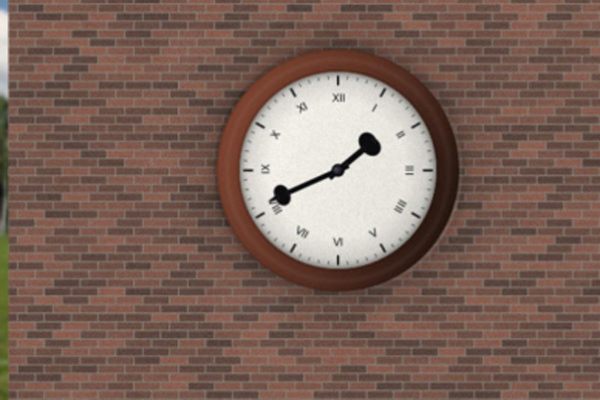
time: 1:41
